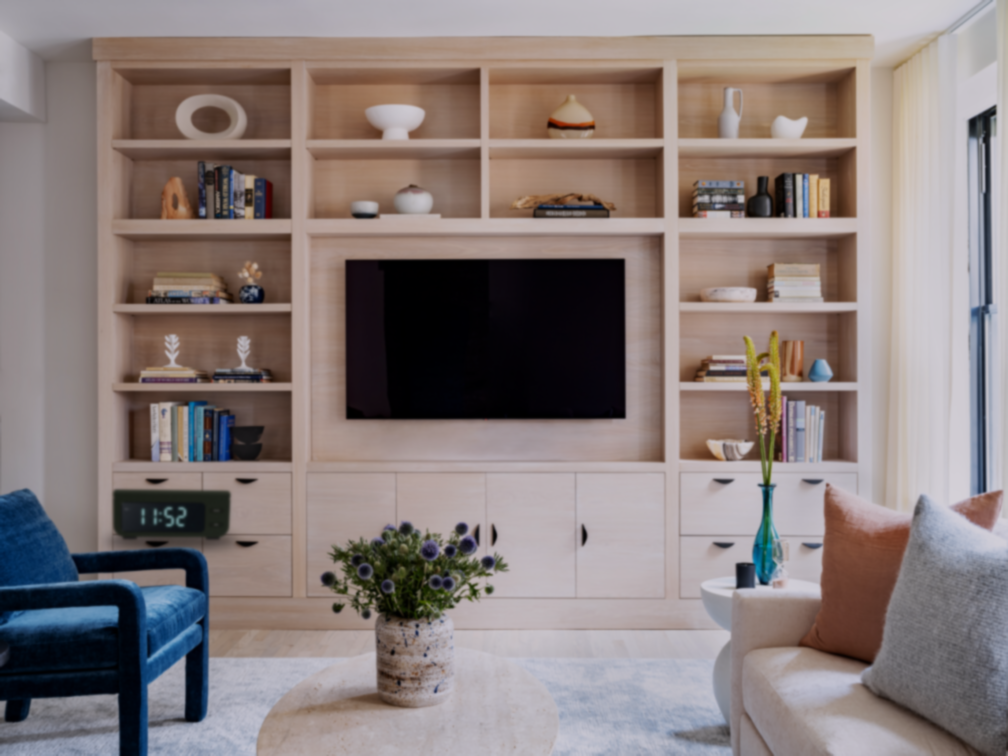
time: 11:52
